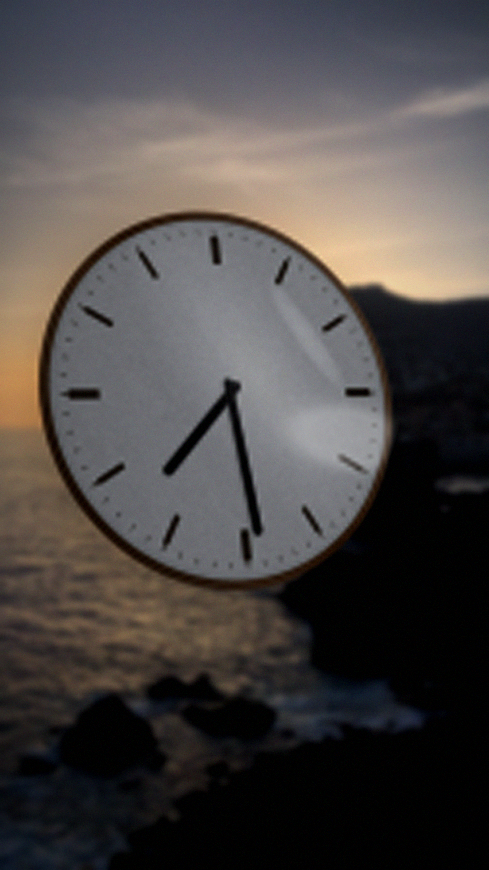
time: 7:29
